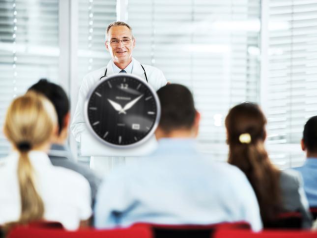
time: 10:08
